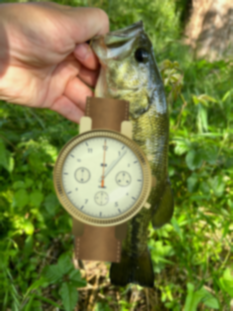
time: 1:06
